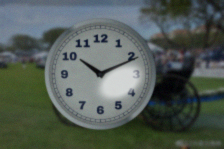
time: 10:11
